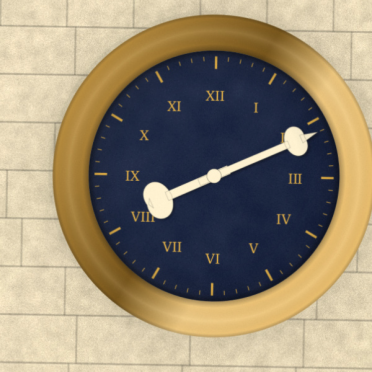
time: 8:11
